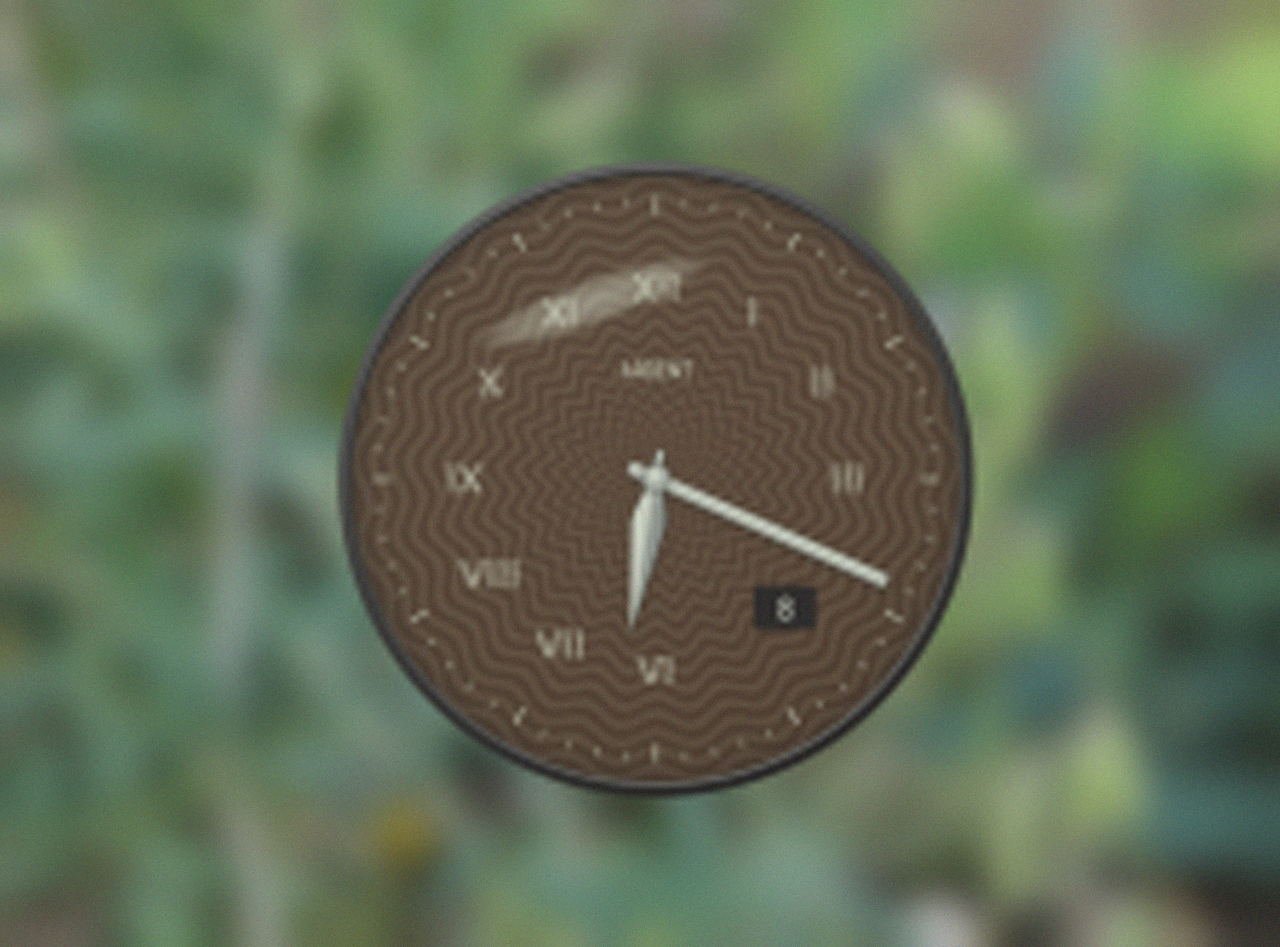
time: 6:19
